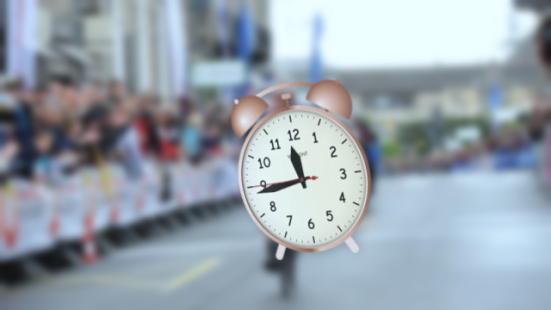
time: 11:43:45
